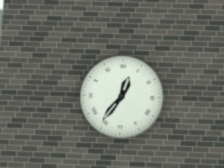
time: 12:36
